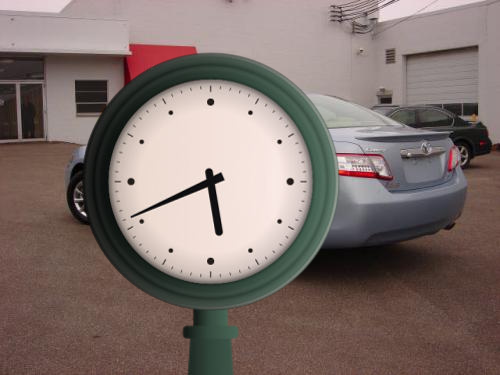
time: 5:41
